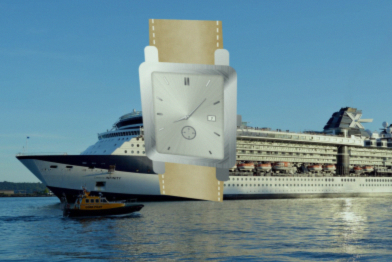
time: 8:07
